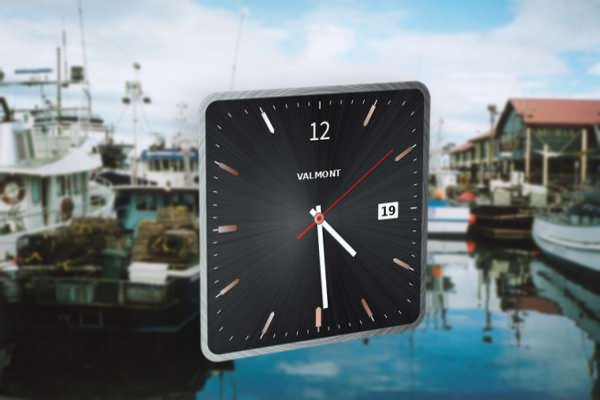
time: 4:29:09
